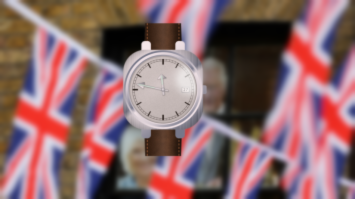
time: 11:47
